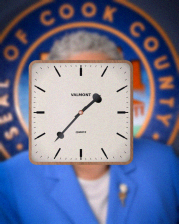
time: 1:37
